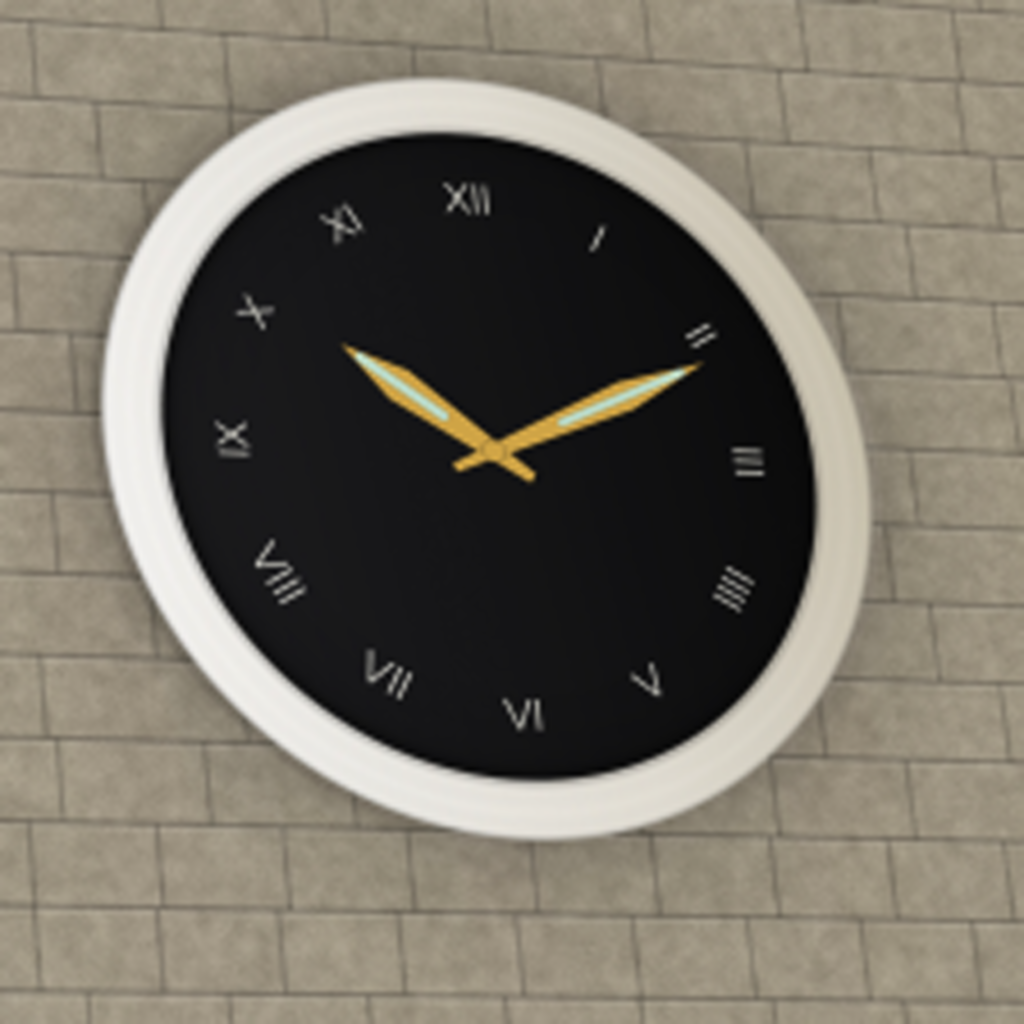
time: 10:11
